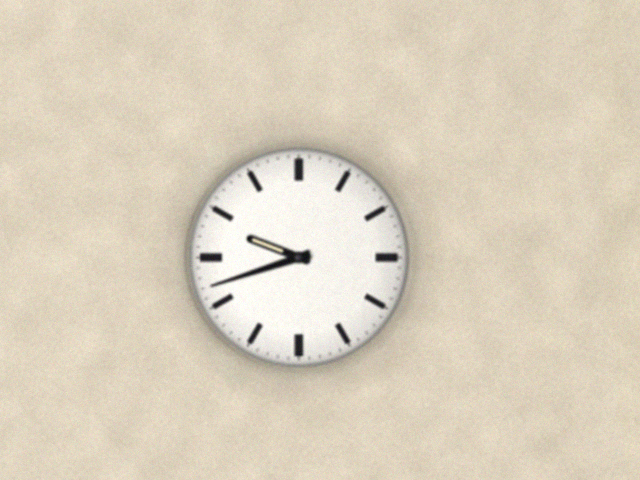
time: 9:42
